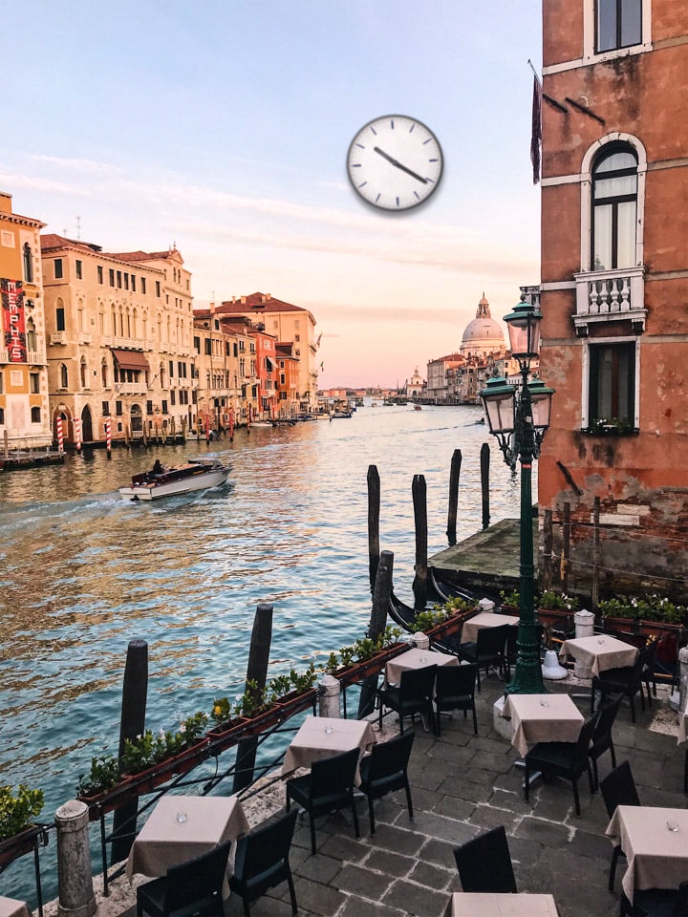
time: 10:21
